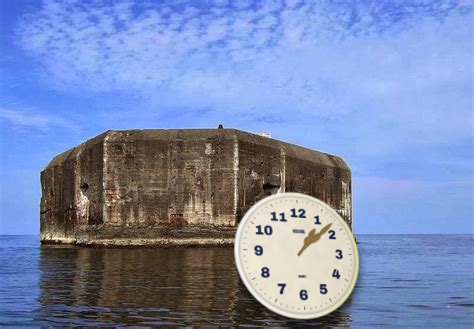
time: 1:08
